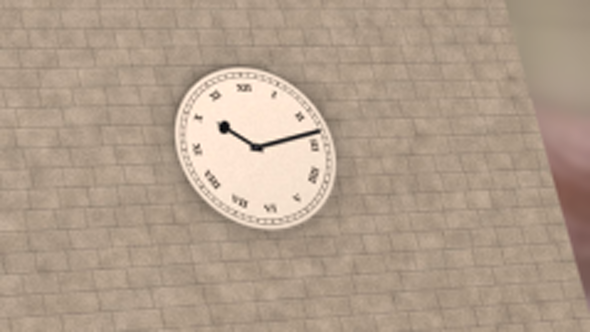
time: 10:13
